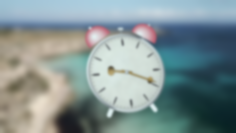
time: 9:19
